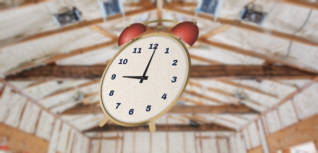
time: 9:01
